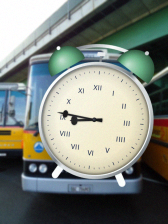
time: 8:46
